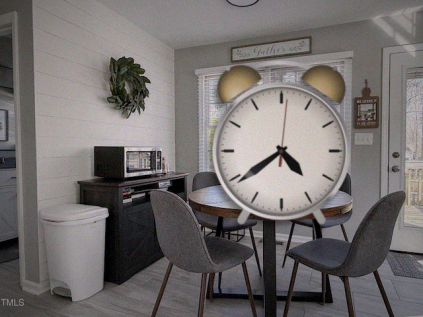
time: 4:39:01
